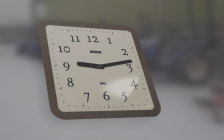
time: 9:13
